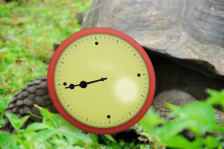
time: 8:44
